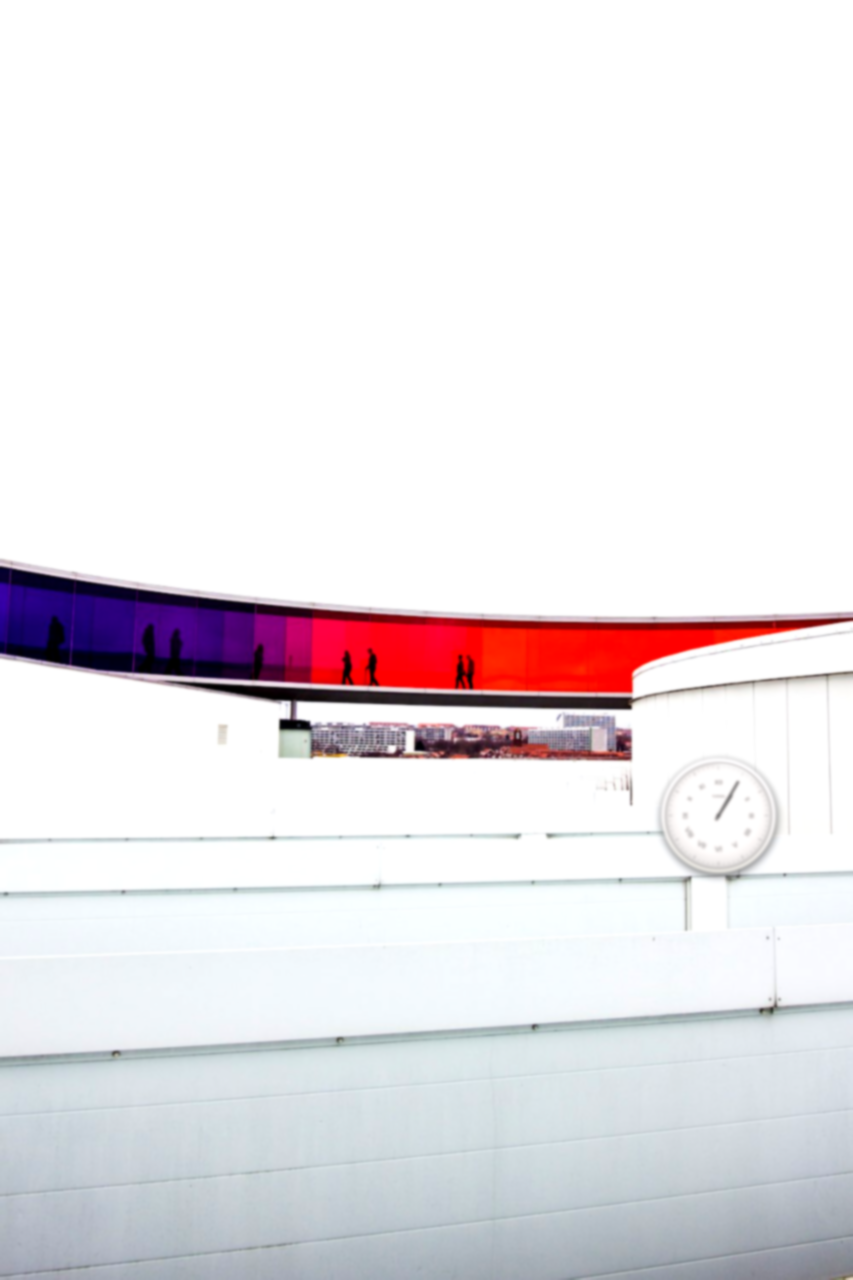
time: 1:05
